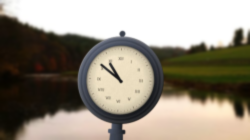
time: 10:51
